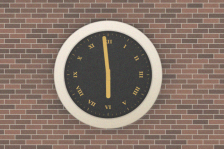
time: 5:59
